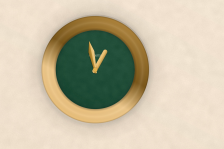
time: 12:58
